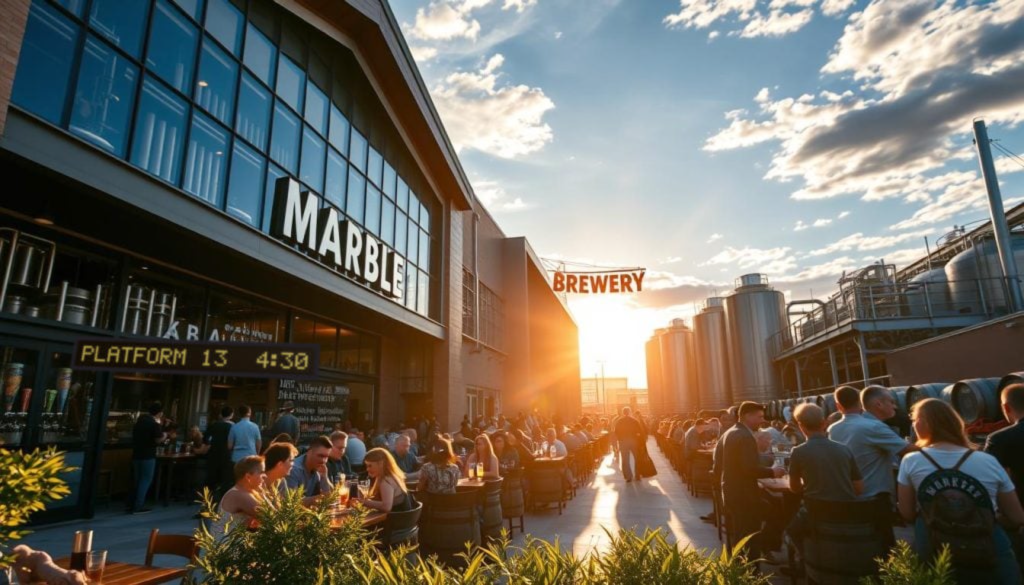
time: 4:30
